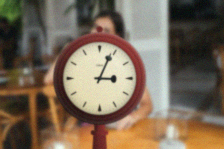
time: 3:04
